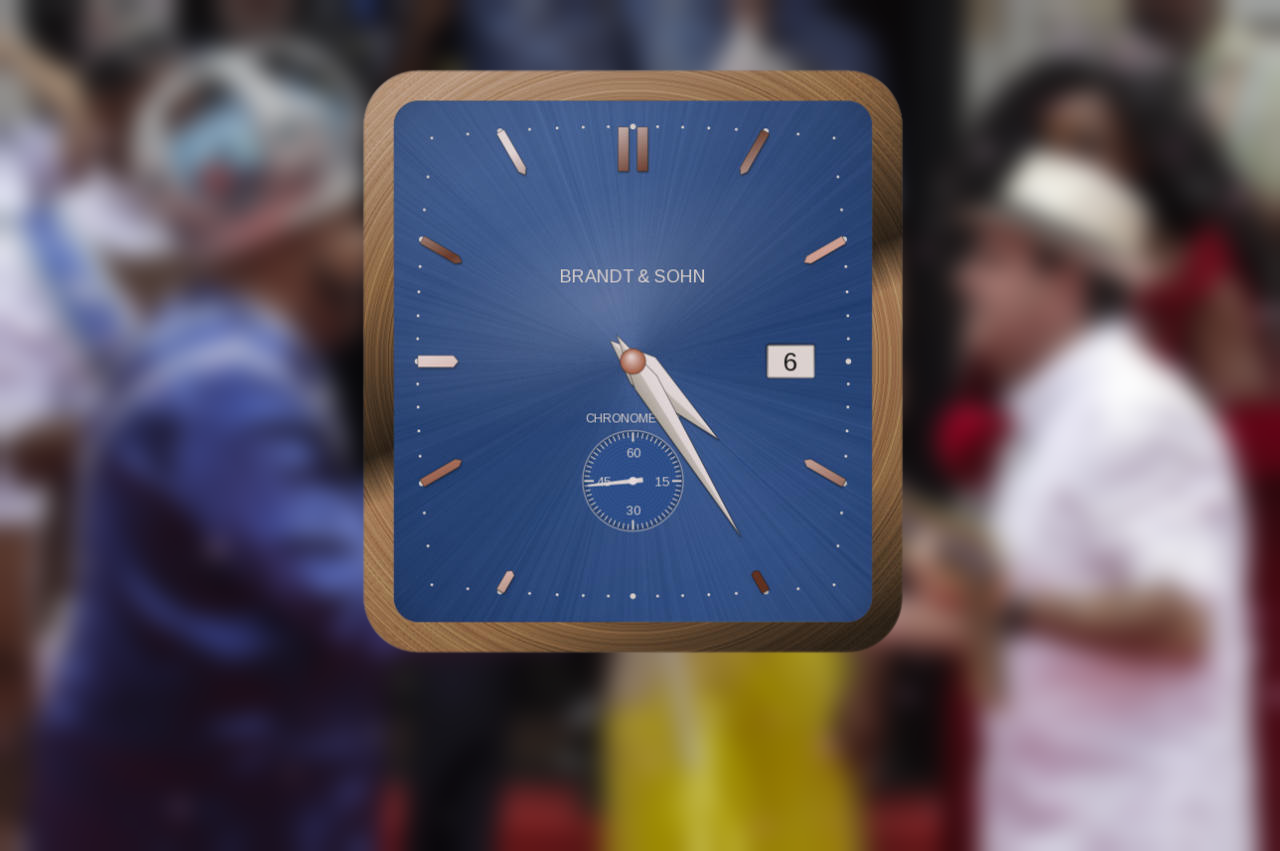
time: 4:24:44
